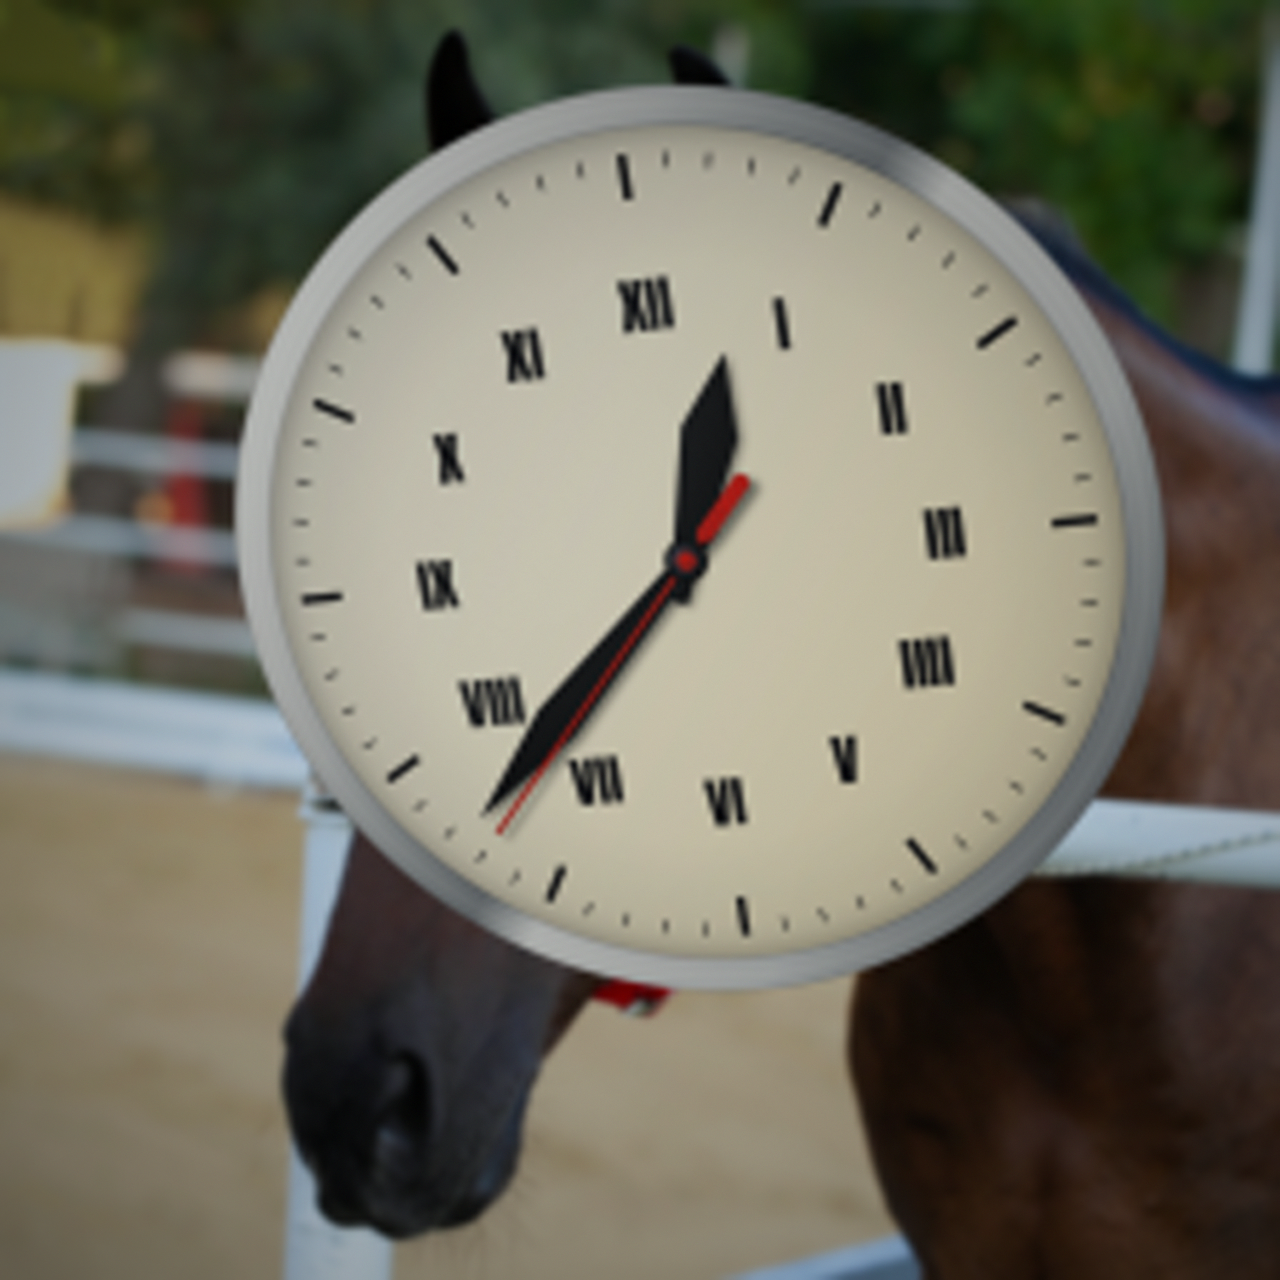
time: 12:37:37
